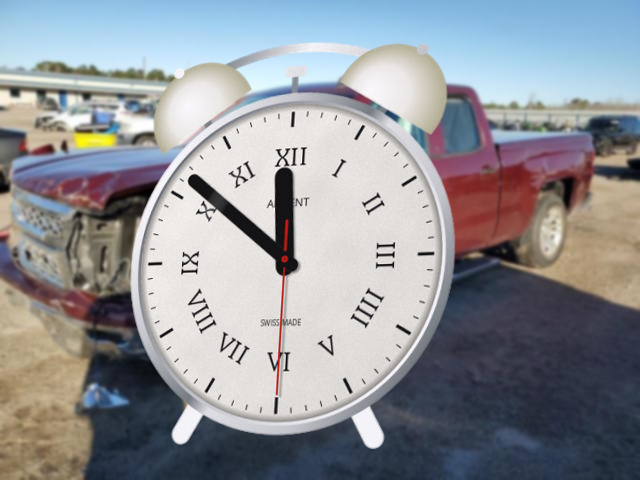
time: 11:51:30
